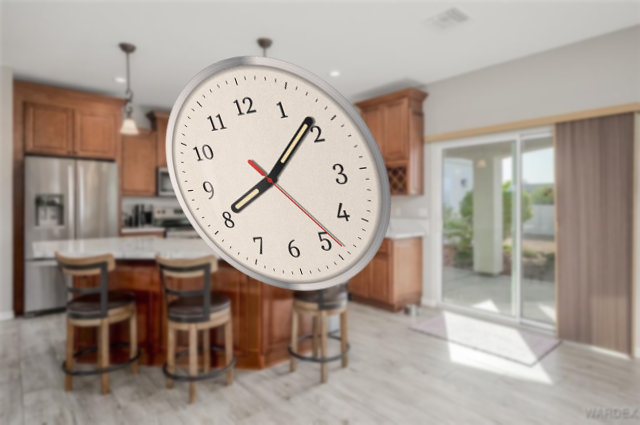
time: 8:08:24
